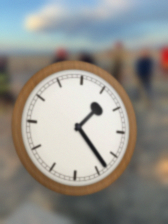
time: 1:23
